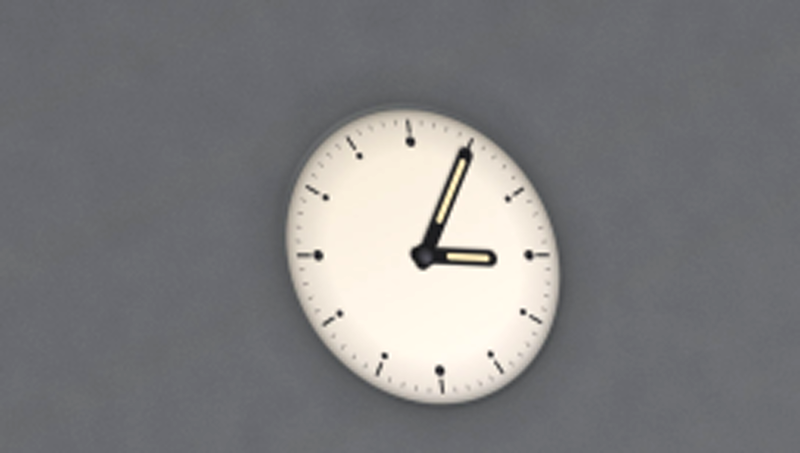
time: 3:05
